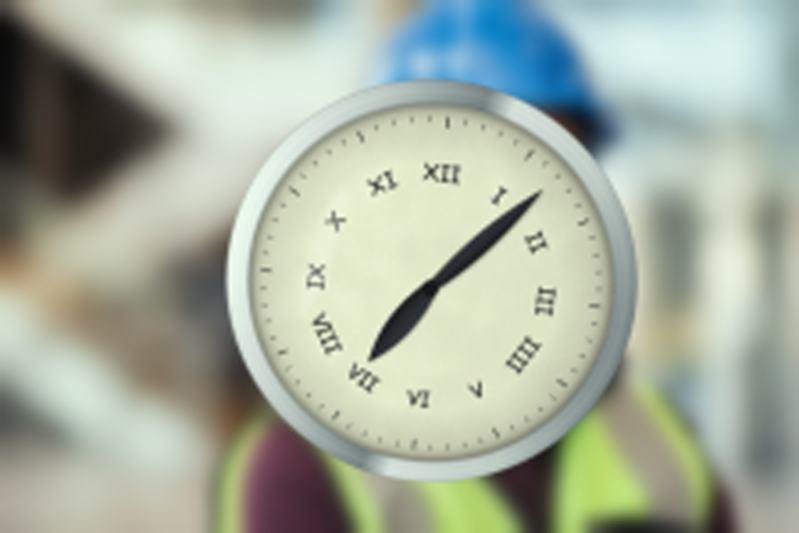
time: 7:07
